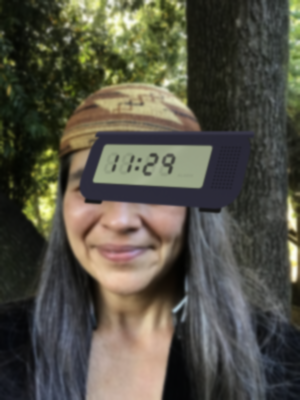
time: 11:29
